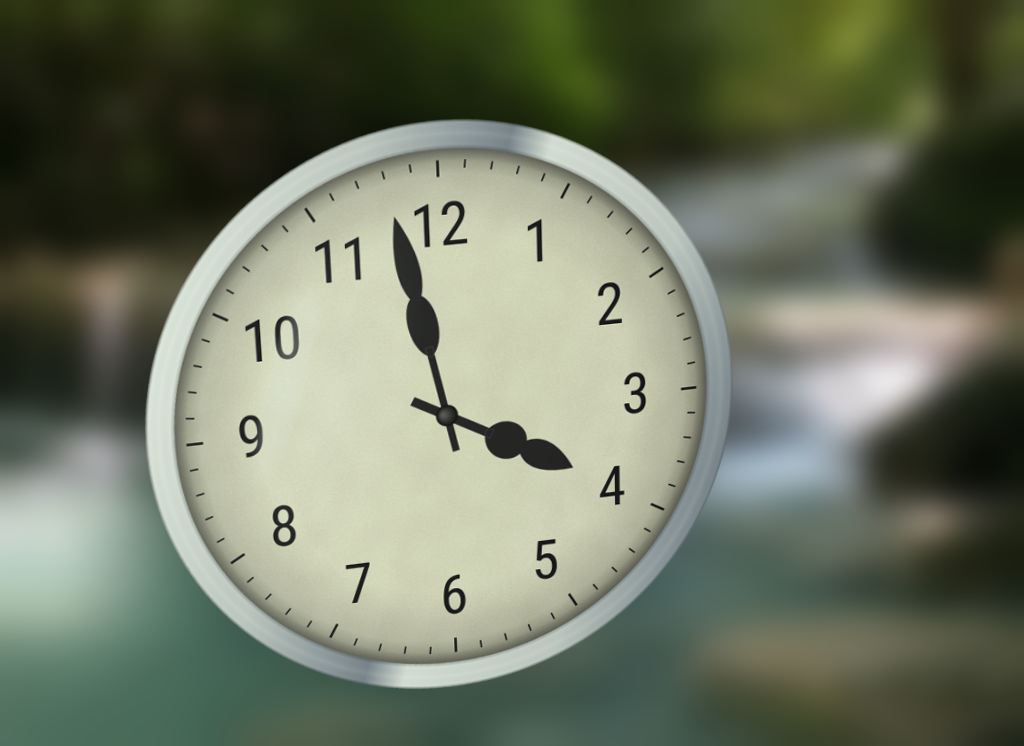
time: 3:58
